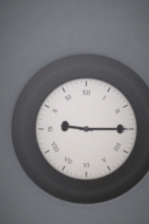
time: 9:15
